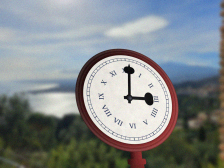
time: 3:01
